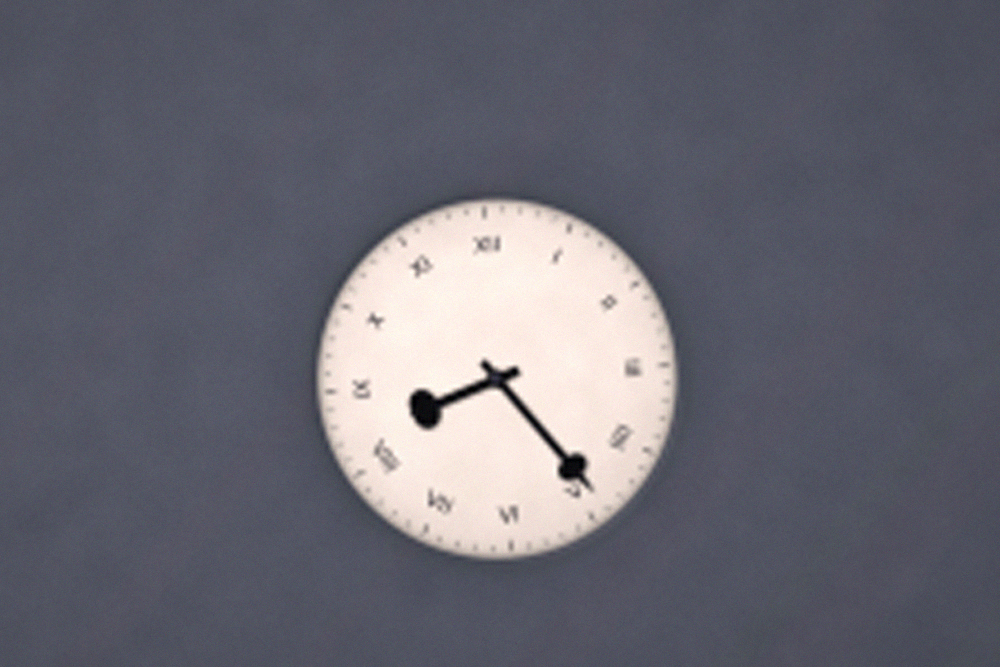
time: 8:24
